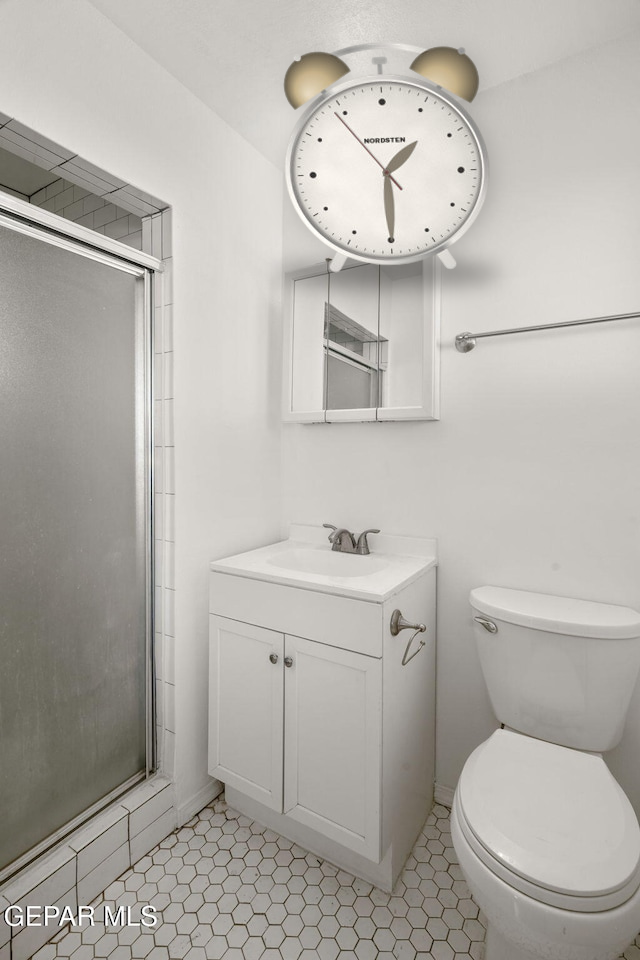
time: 1:29:54
